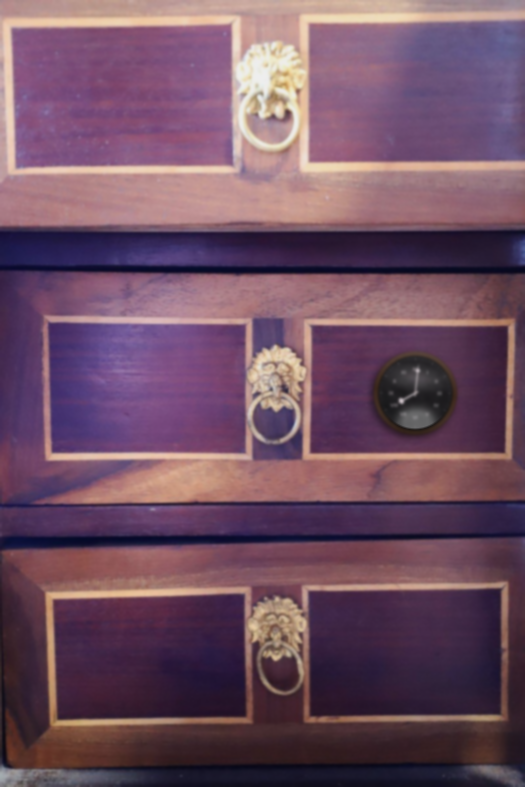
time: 8:01
